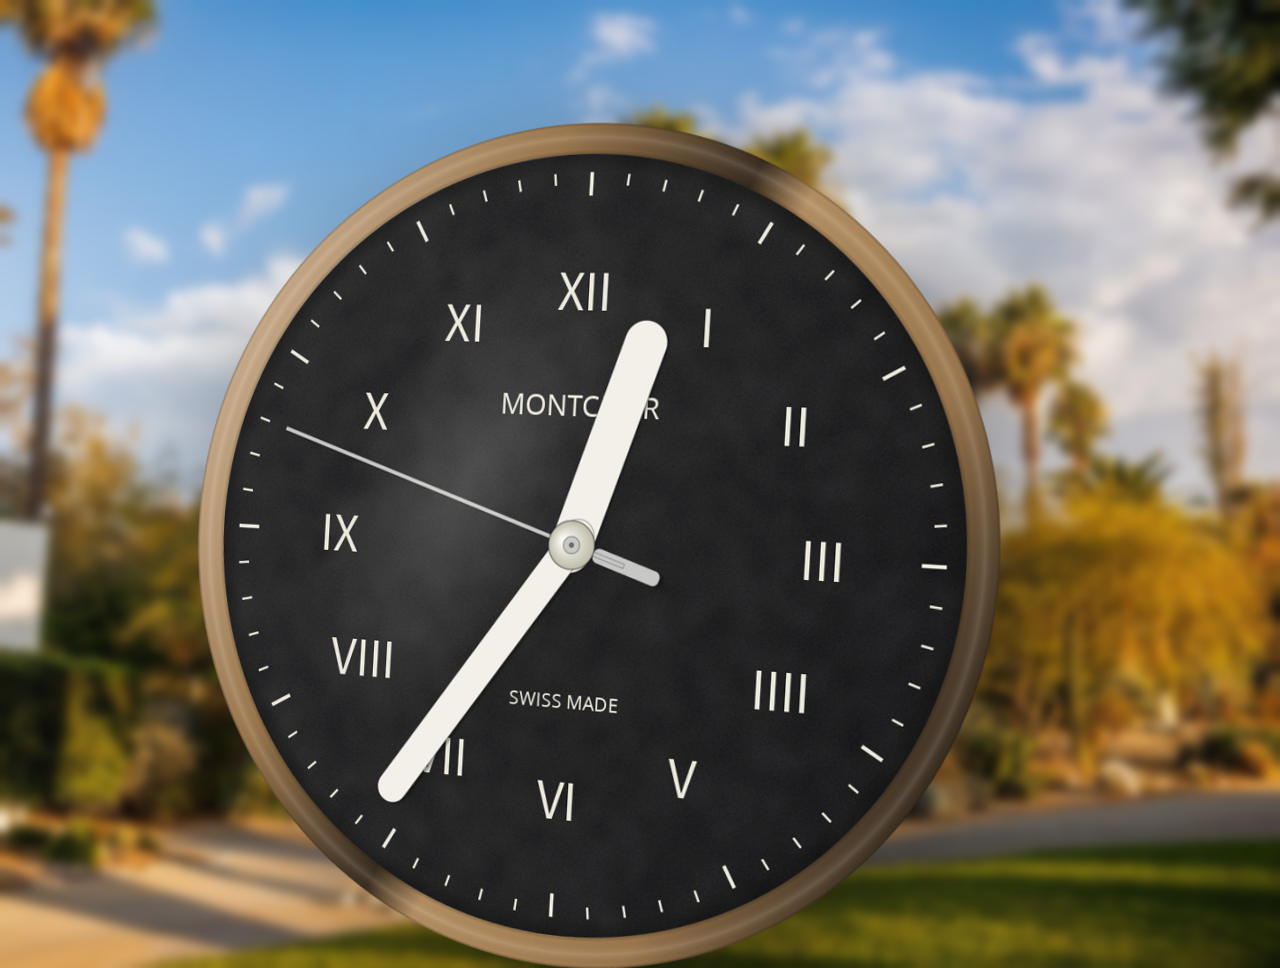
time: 12:35:48
